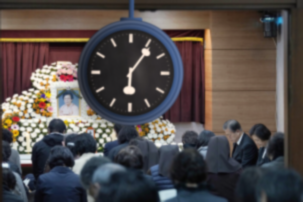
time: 6:06
